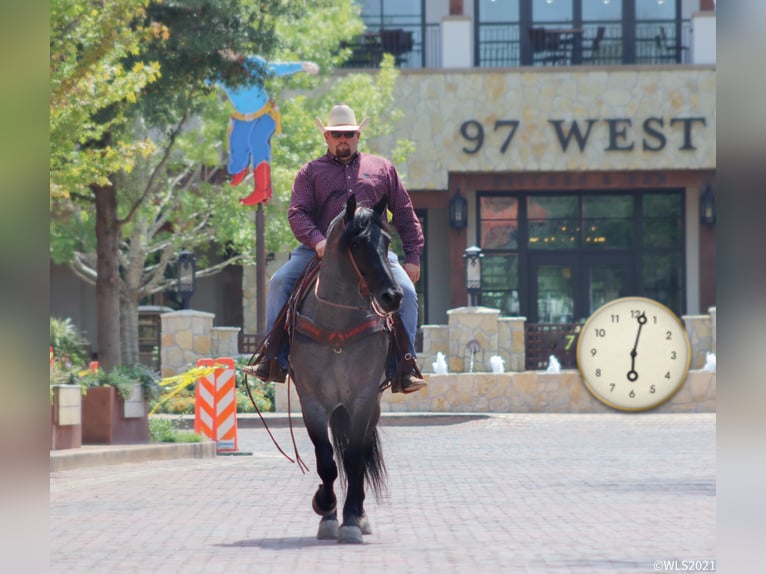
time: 6:02
